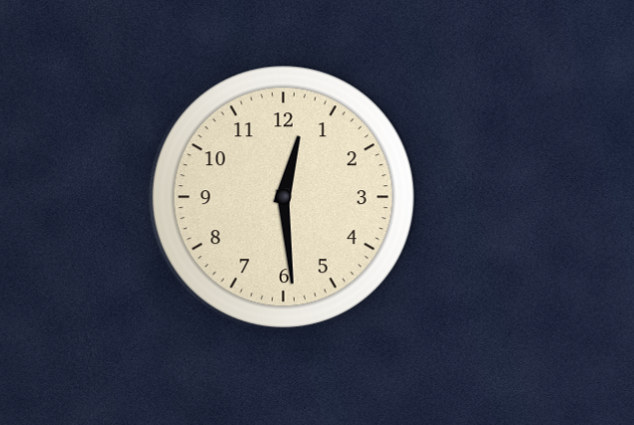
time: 12:29
